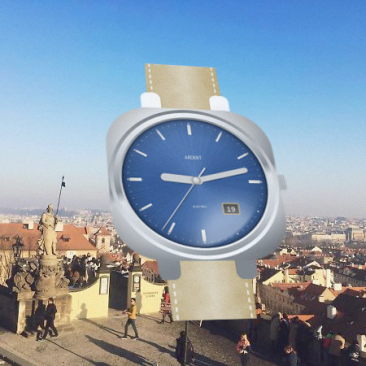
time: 9:12:36
